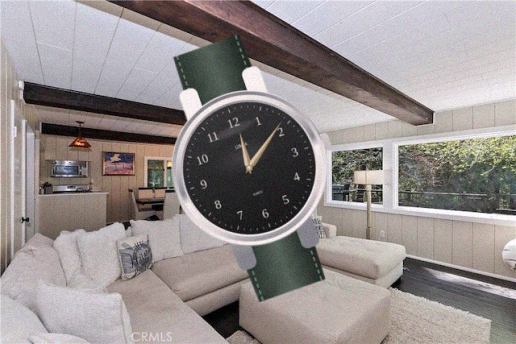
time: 12:09
